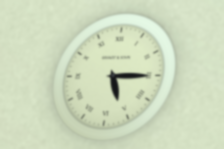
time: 5:15
